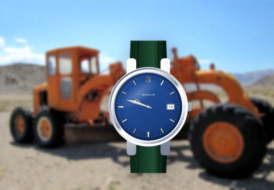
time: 9:48
